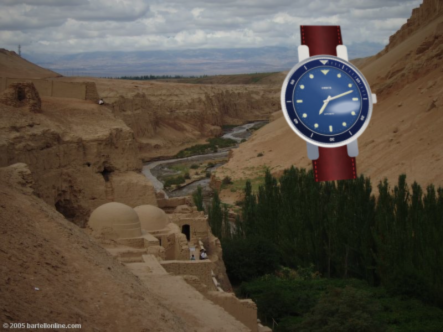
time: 7:12
